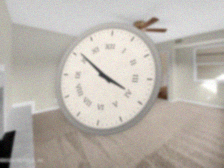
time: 3:51
